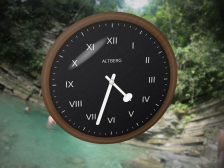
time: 4:33
